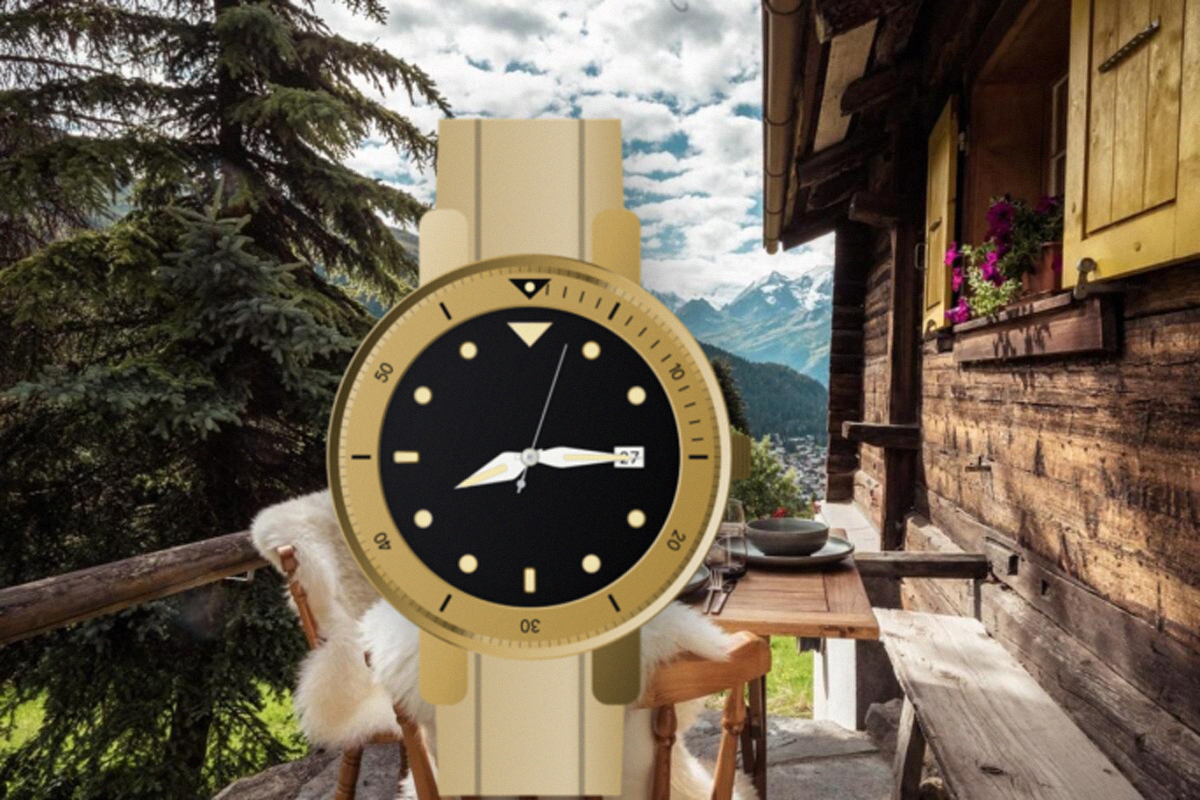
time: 8:15:03
